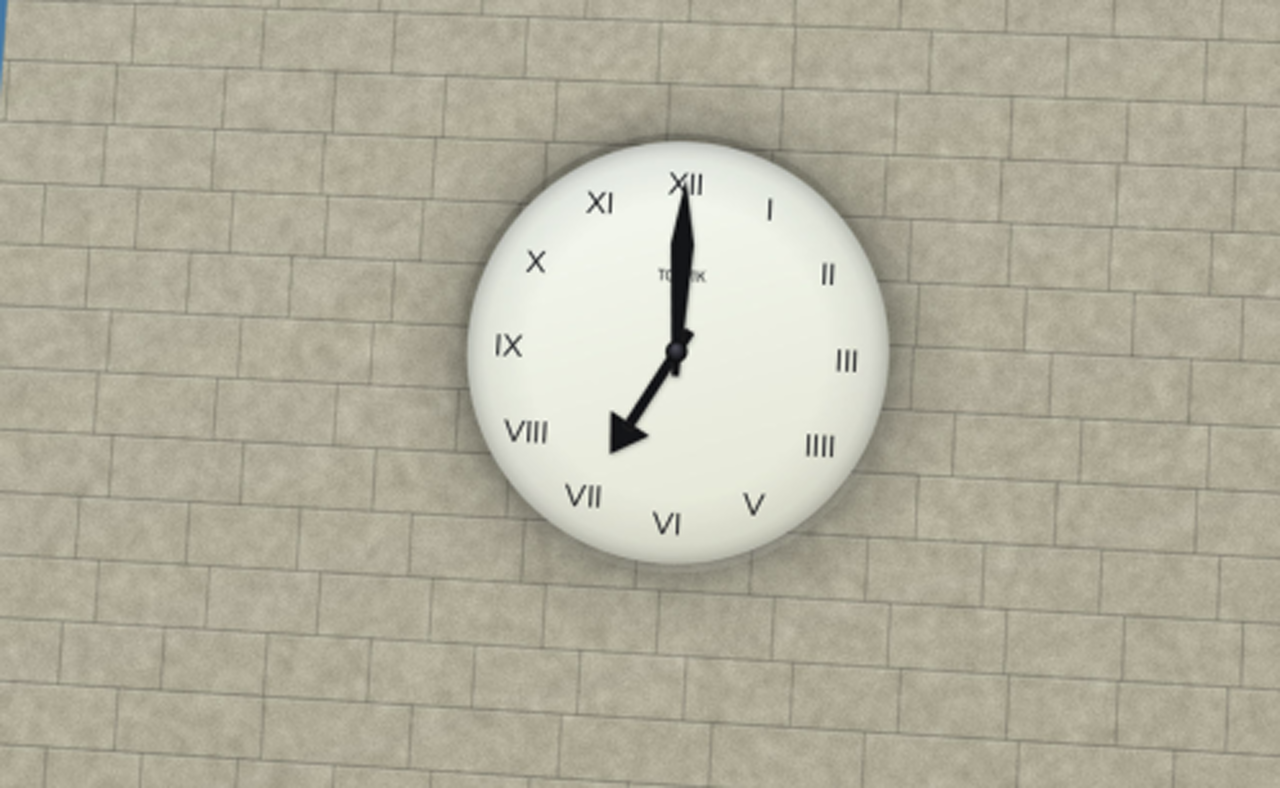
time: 7:00
